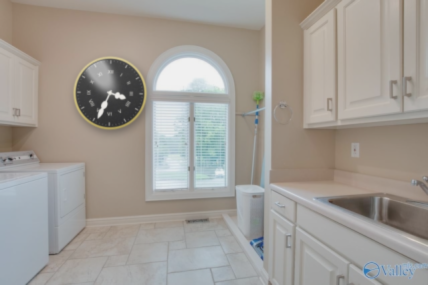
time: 3:34
